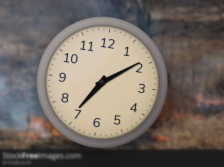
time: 7:09
